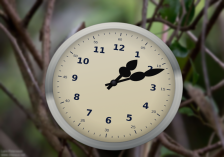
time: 1:11
